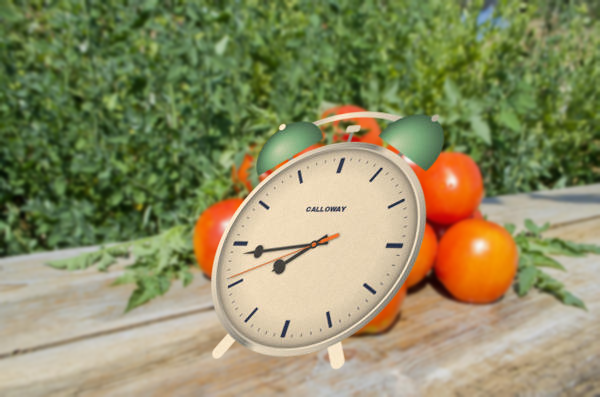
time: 7:43:41
